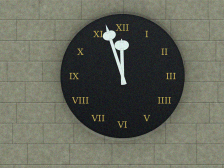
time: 11:57
